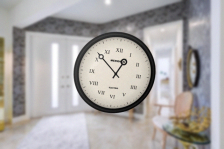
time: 12:52
